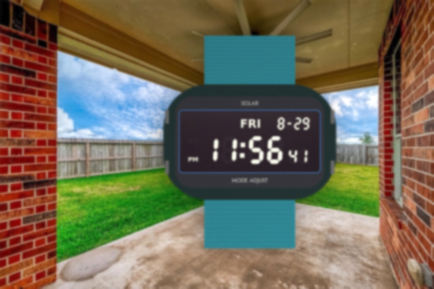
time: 11:56:41
